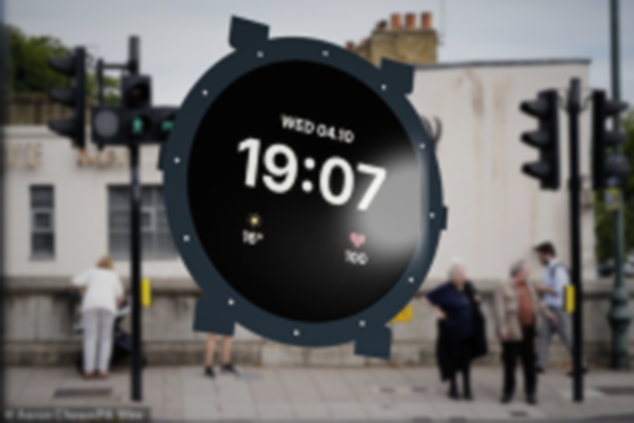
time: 19:07
